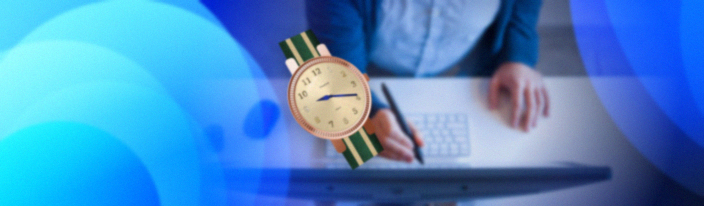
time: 9:19
